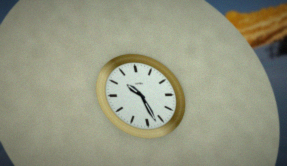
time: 10:27
